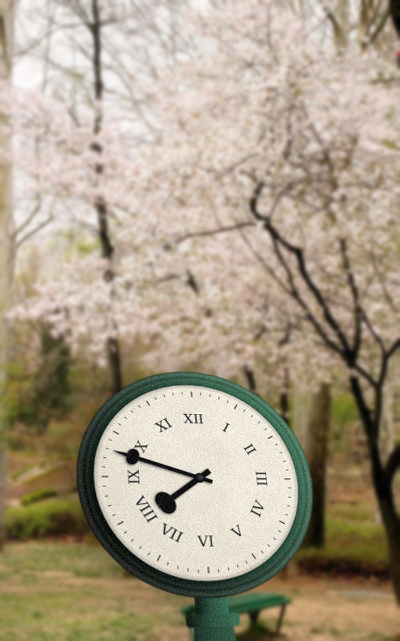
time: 7:48
